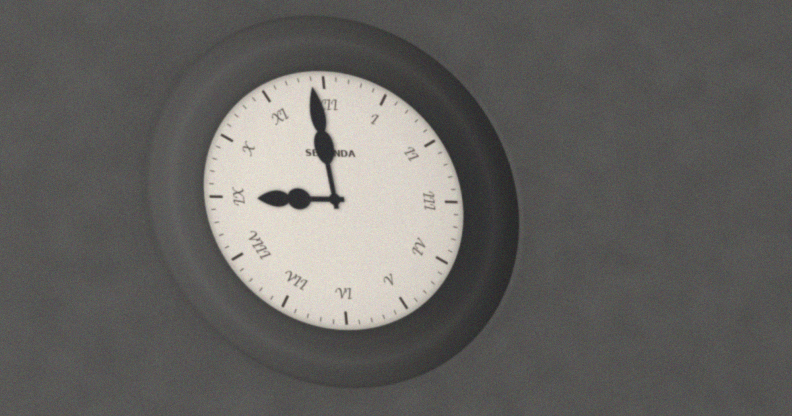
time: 8:59
